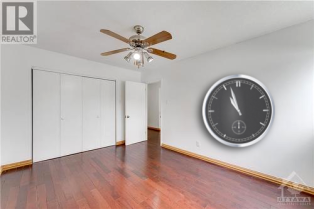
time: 10:57
